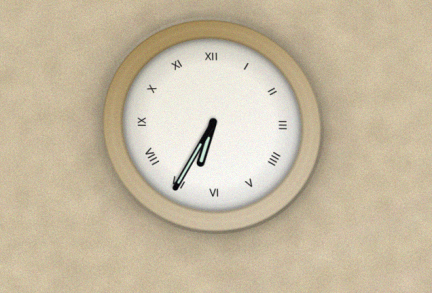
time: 6:35
